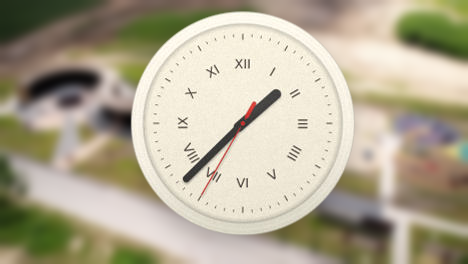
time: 1:37:35
